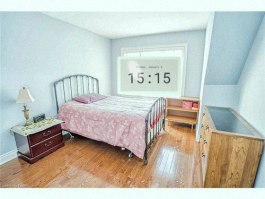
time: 15:15
